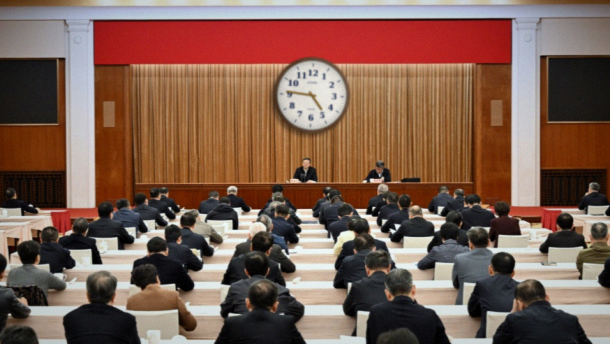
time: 4:46
